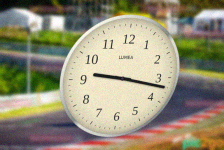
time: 9:17
